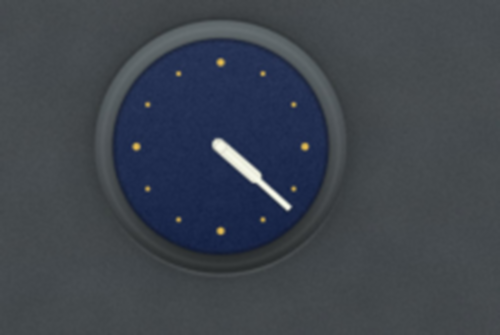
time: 4:22
